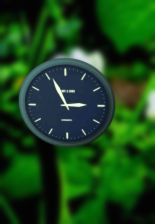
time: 2:56
